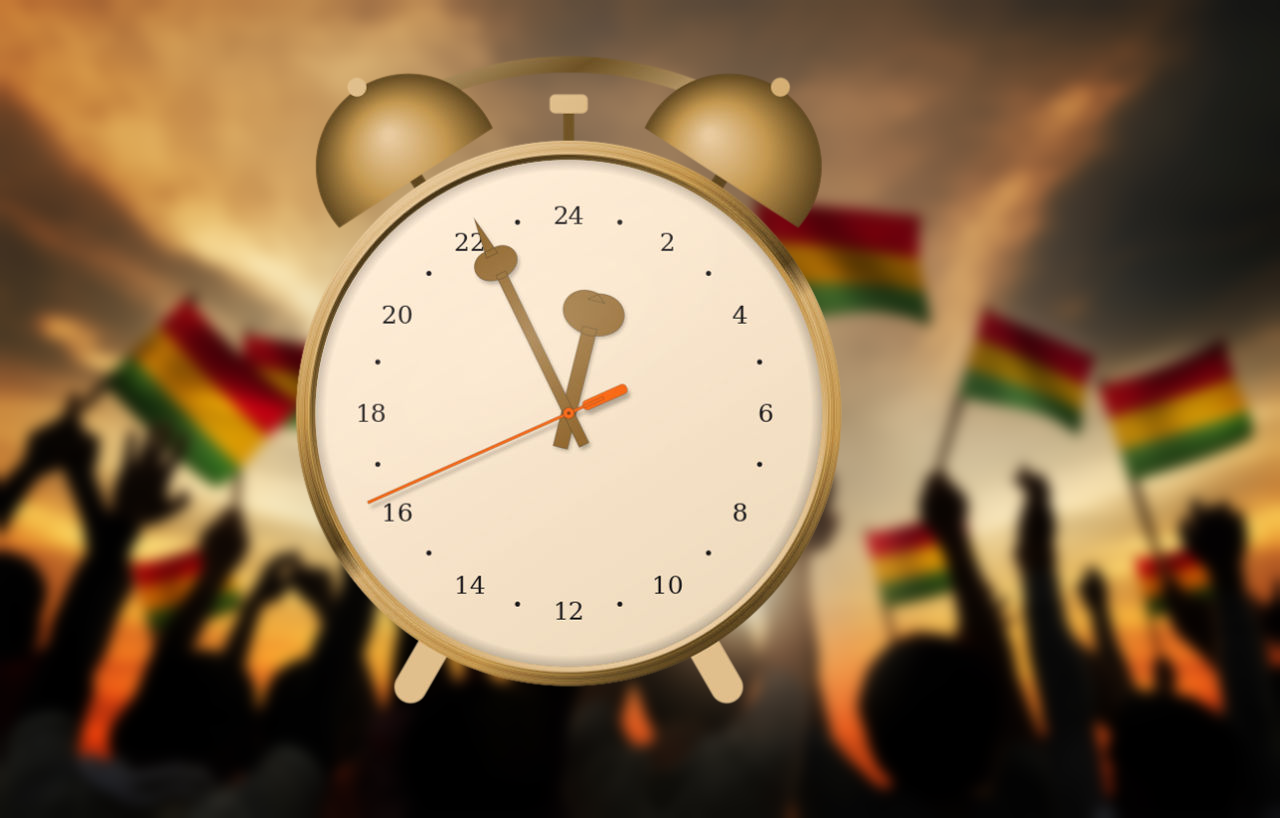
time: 0:55:41
